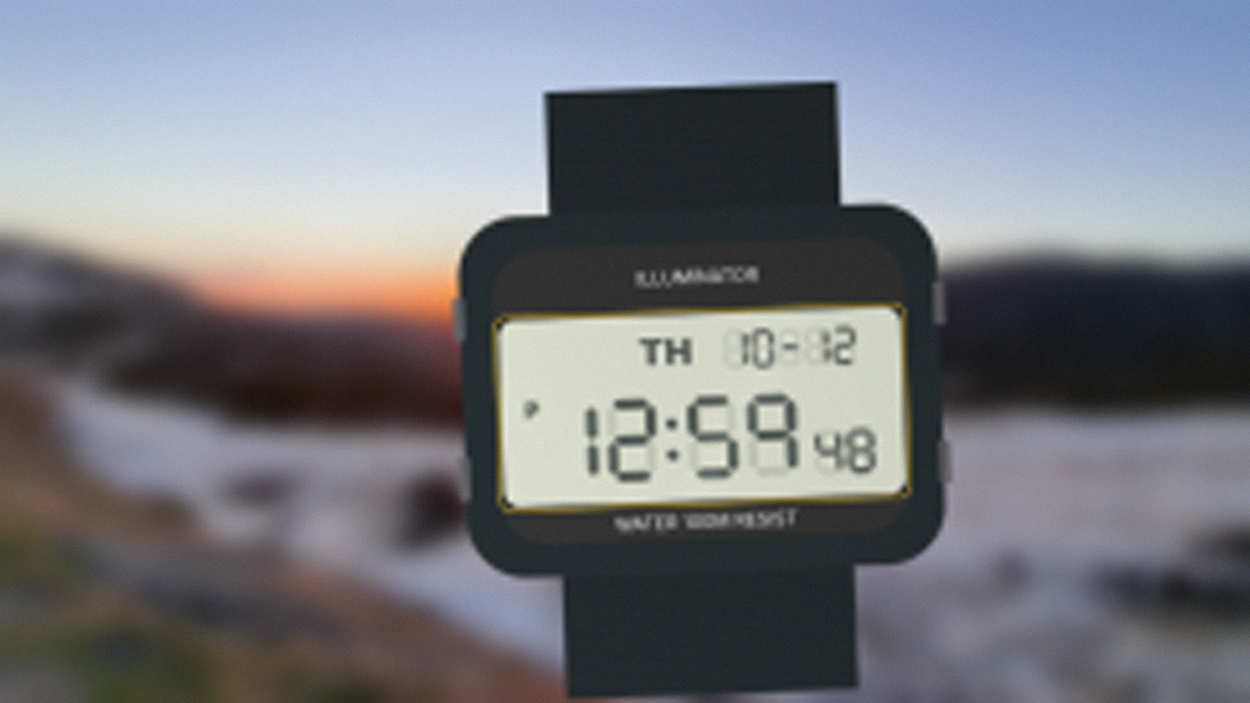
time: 12:59:48
